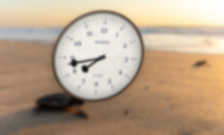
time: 7:43
